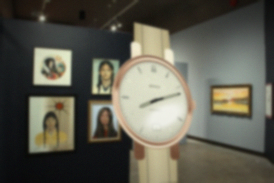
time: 8:12
